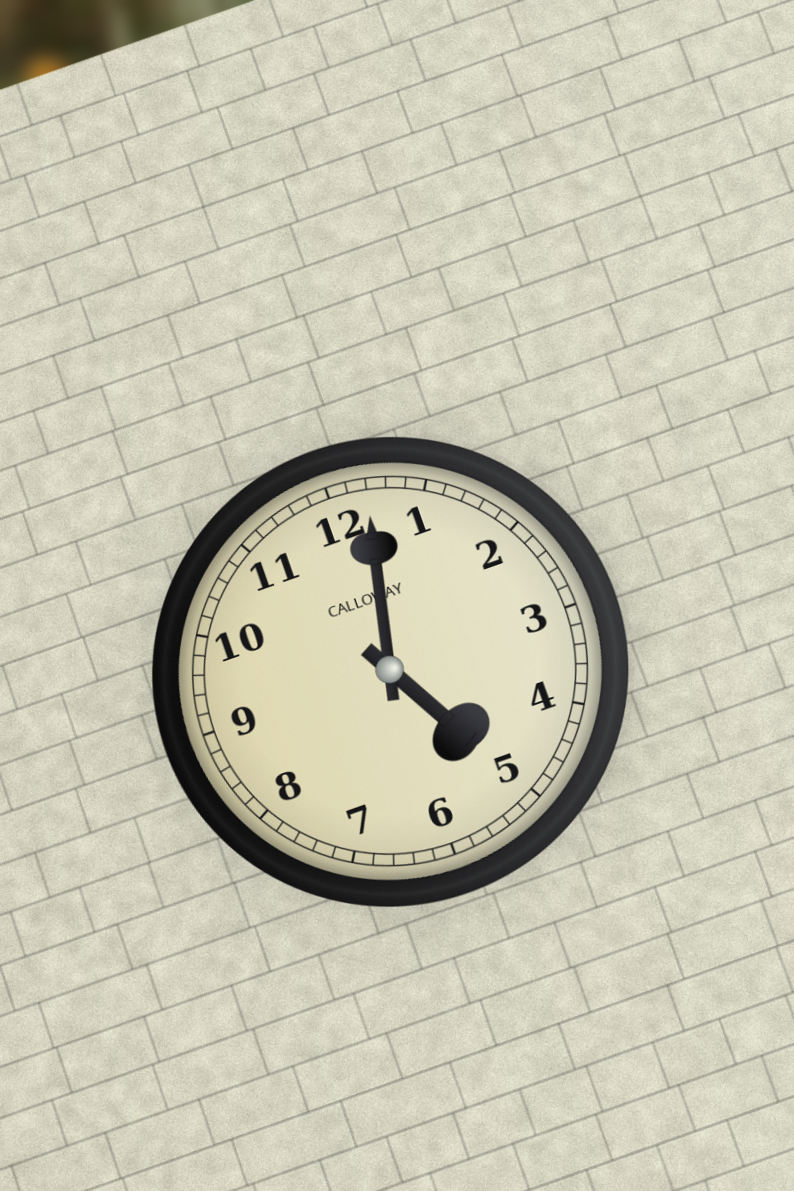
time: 5:02
